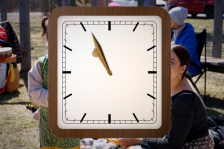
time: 10:56
